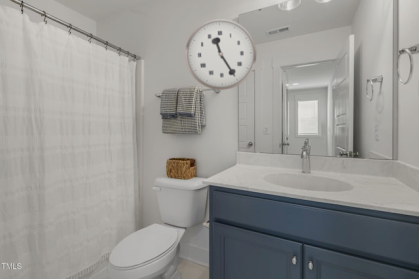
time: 11:25
